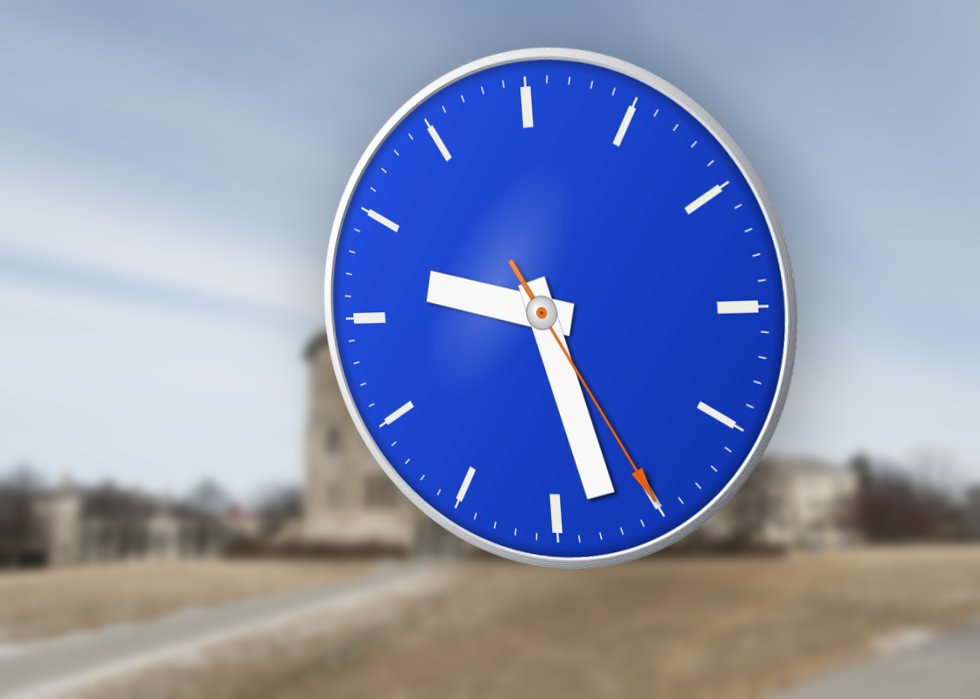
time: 9:27:25
